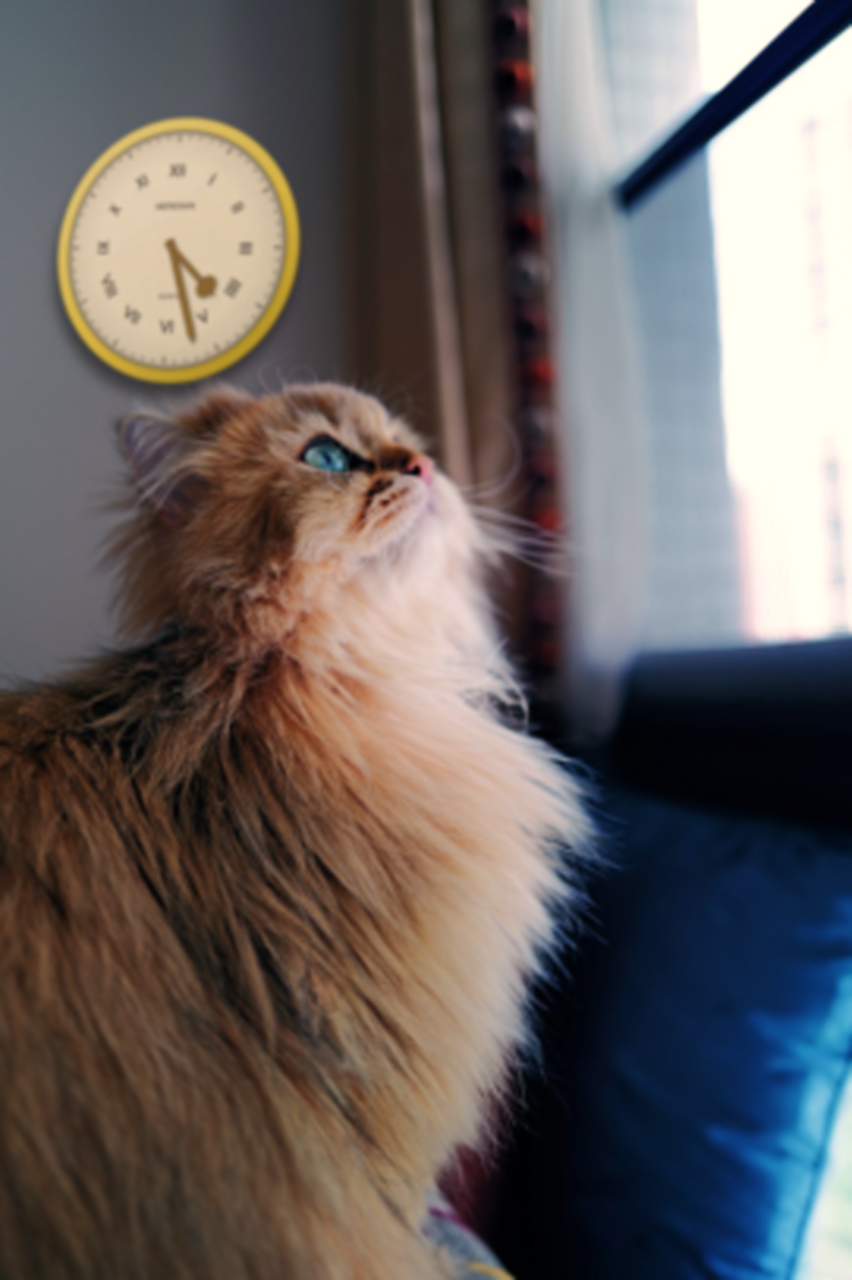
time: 4:27
